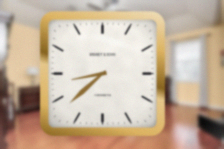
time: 8:38
